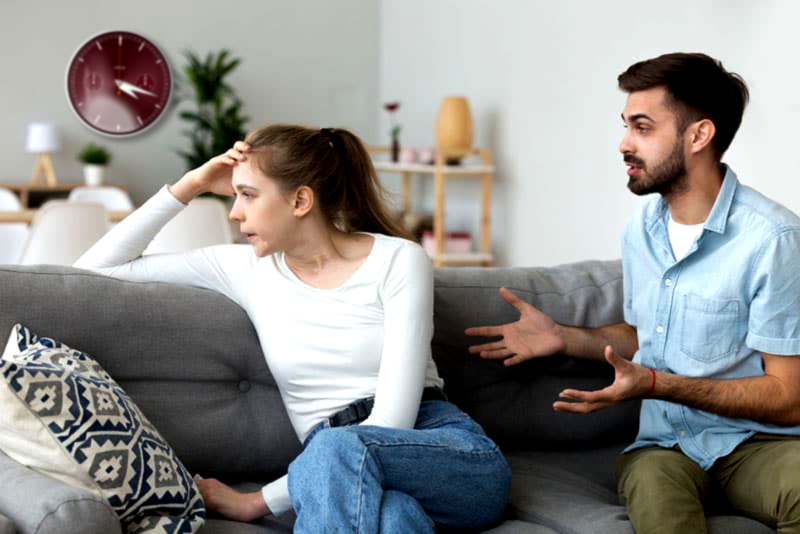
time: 4:18
